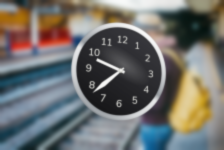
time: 9:38
